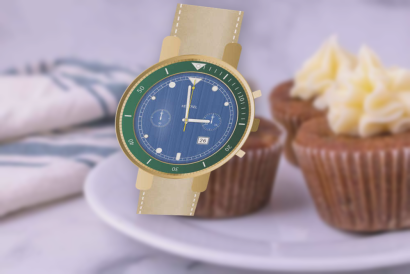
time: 2:59
